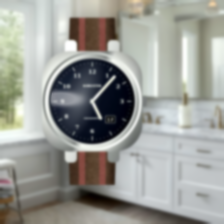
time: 5:07
